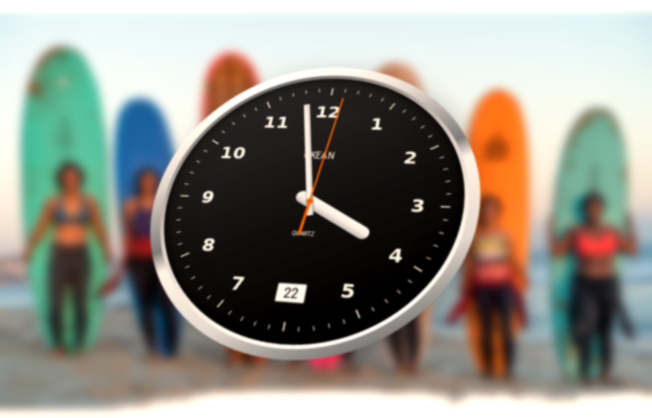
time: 3:58:01
